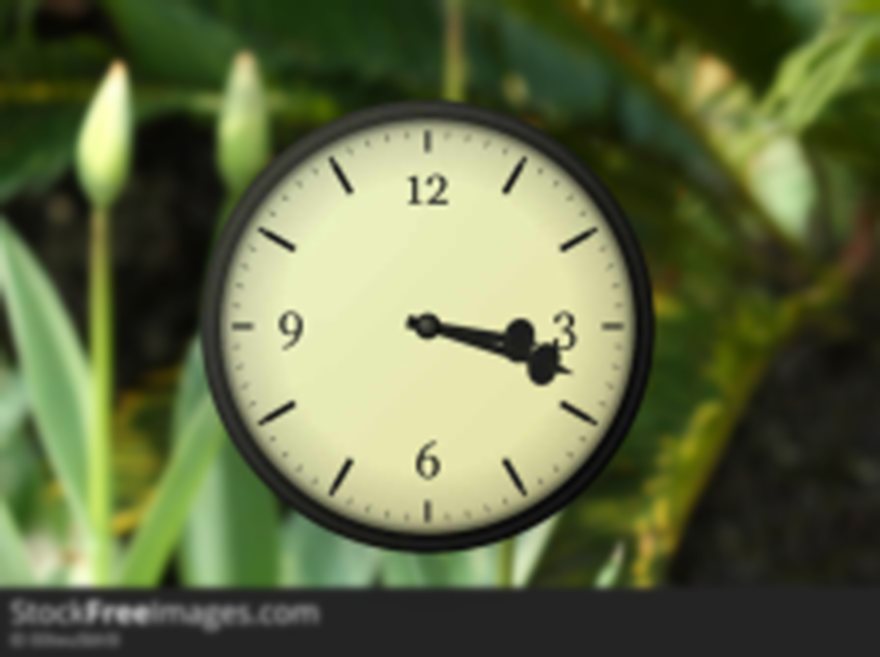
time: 3:18
